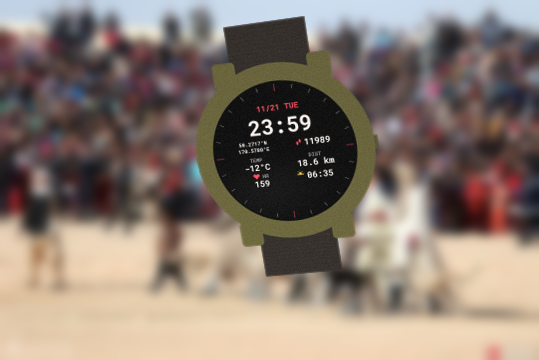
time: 23:59
